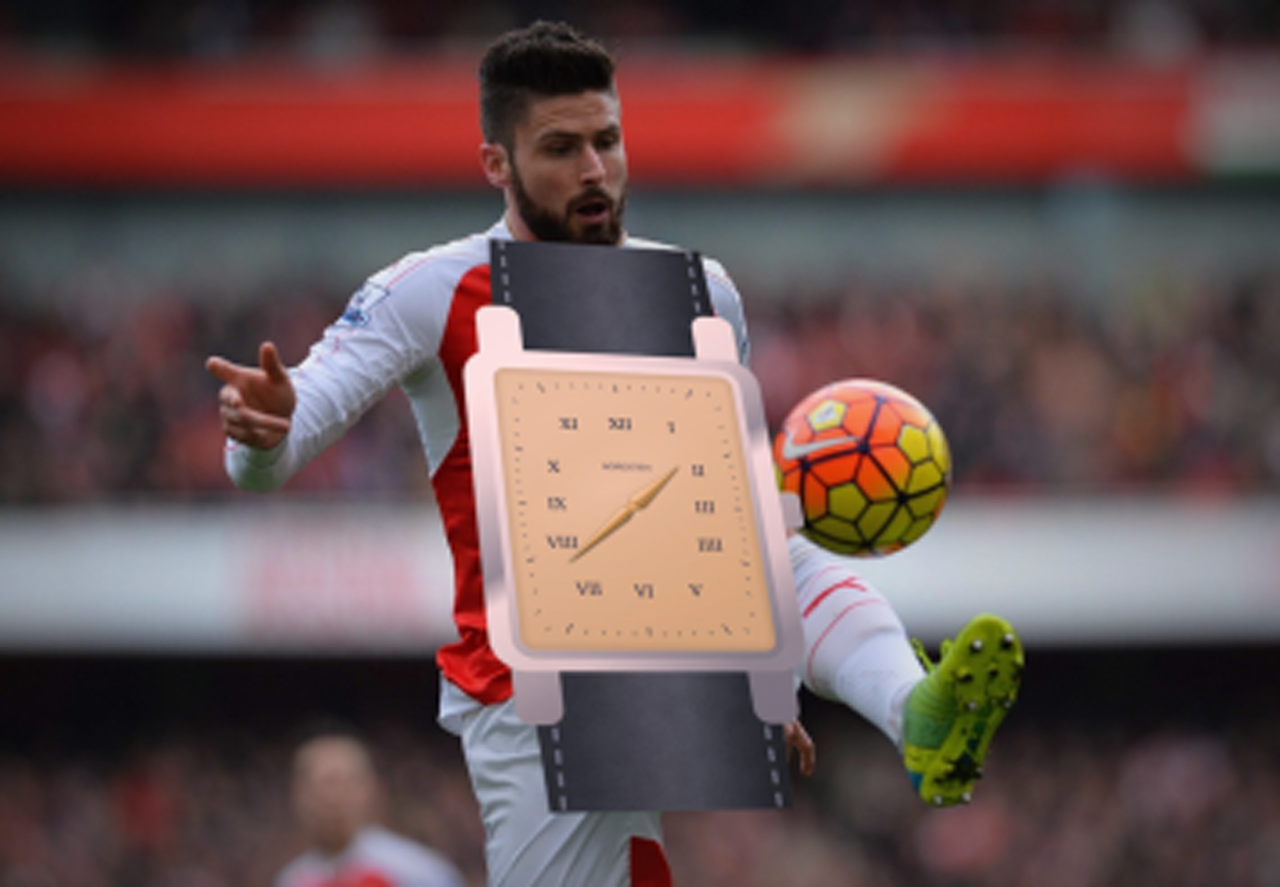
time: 1:38
